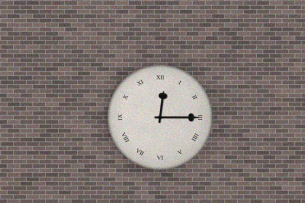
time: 12:15
